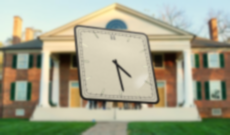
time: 4:29
